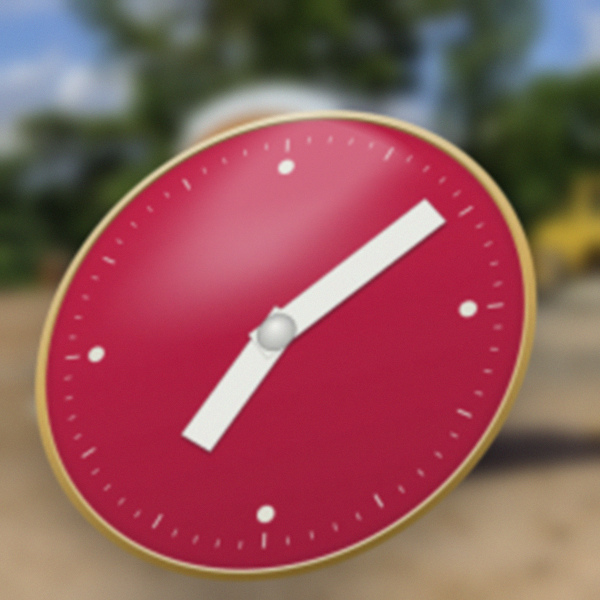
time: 7:09
